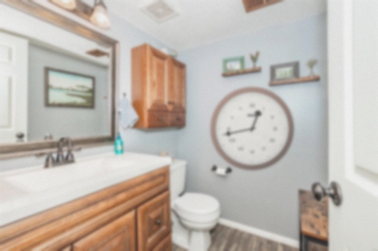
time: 12:43
